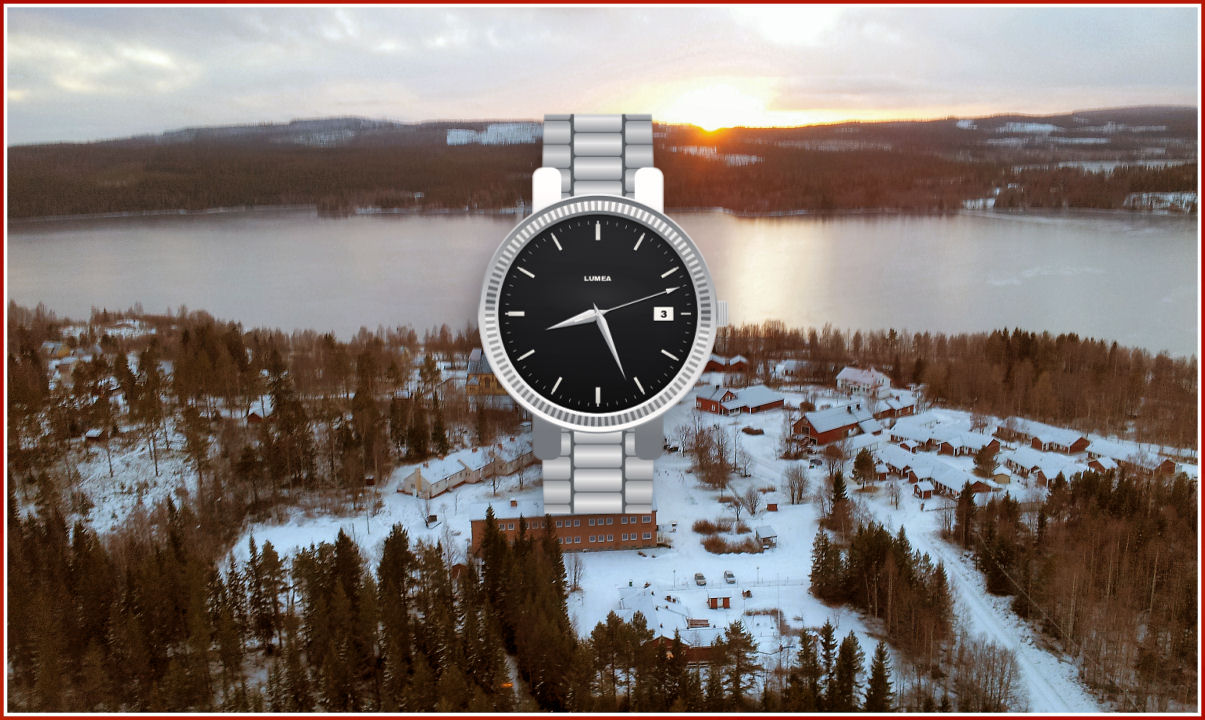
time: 8:26:12
